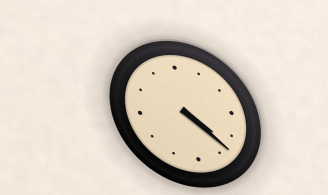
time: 4:23
